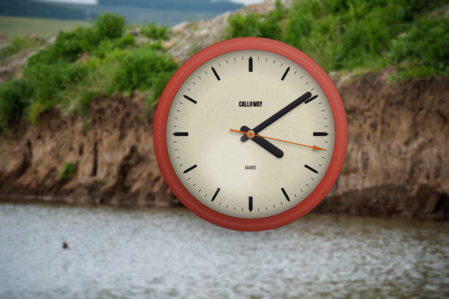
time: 4:09:17
